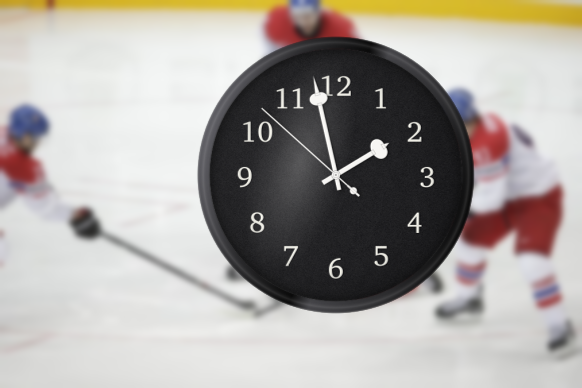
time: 1:57:52
